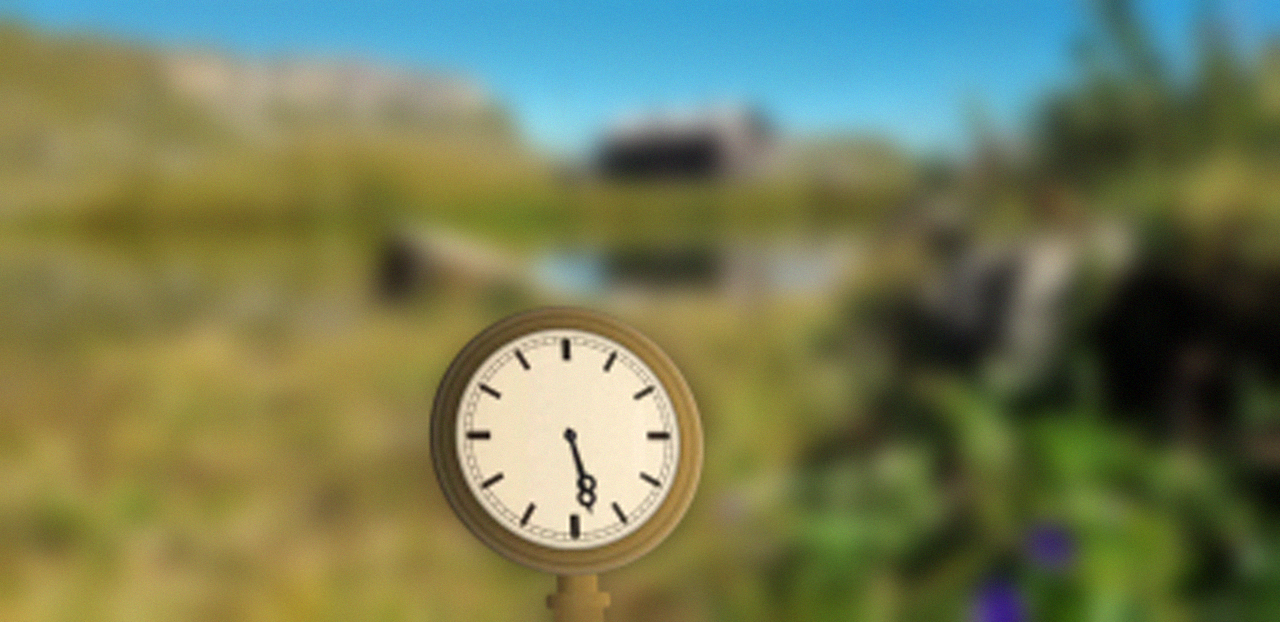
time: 5:28
